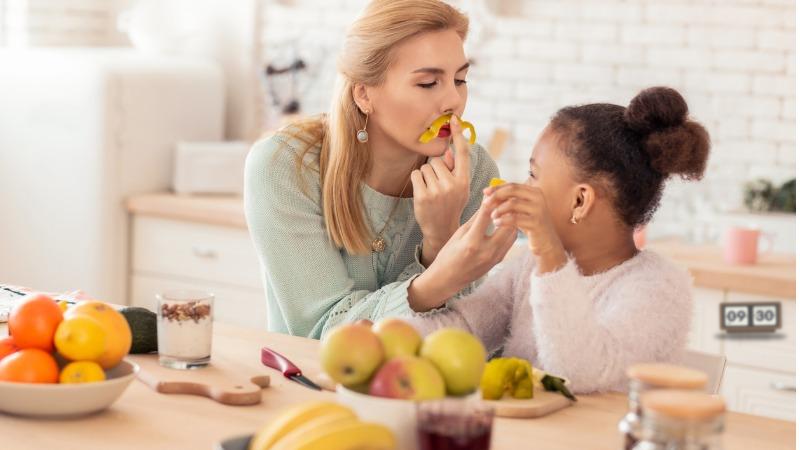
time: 9:30
